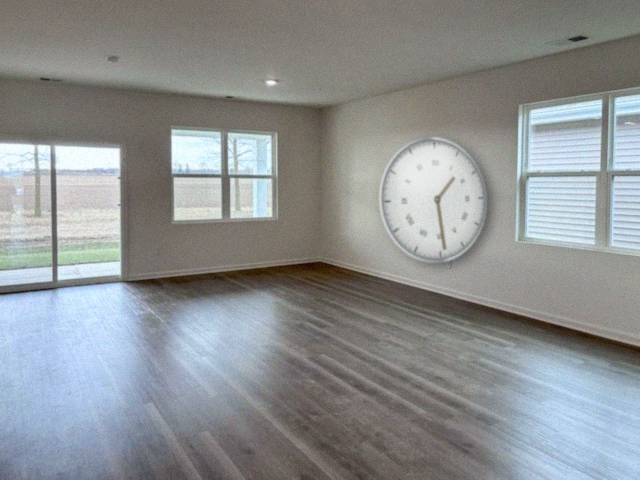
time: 1:29
